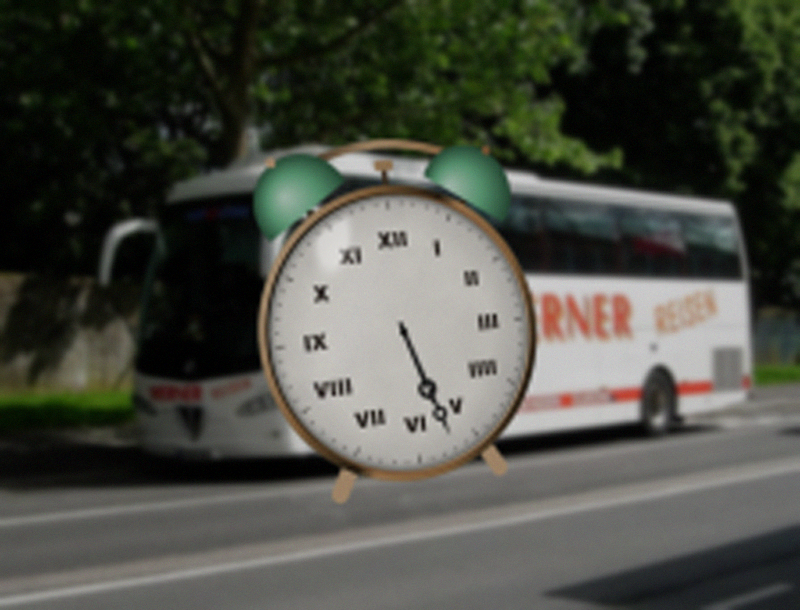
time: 5:27
